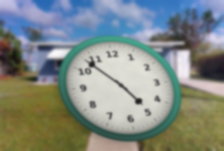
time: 4:53
